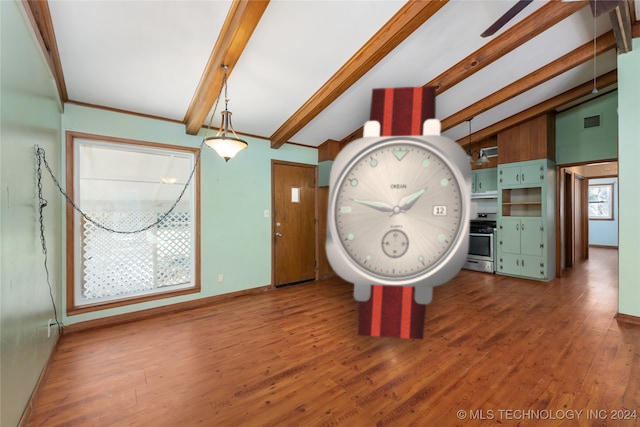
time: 1:47
